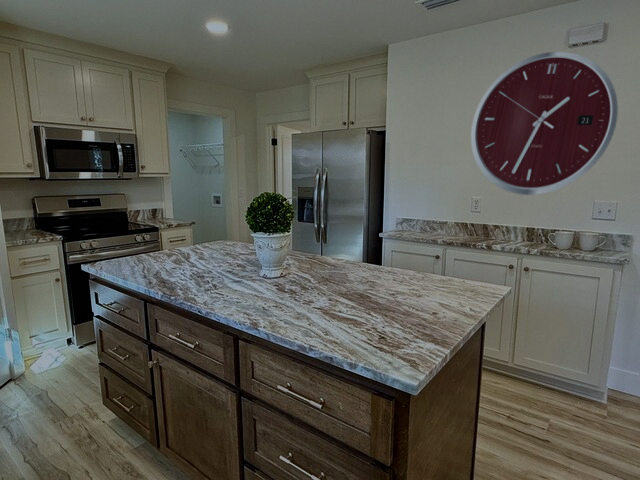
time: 1:32:50
